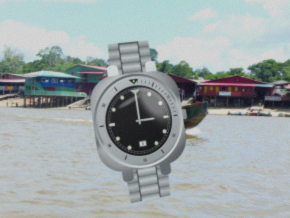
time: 3:00
